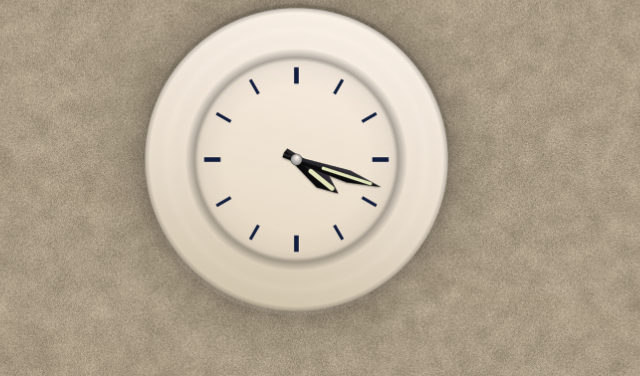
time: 4:18
